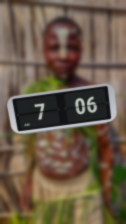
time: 7:06
